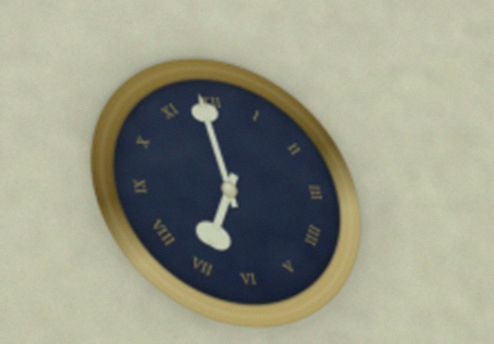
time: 6:59
